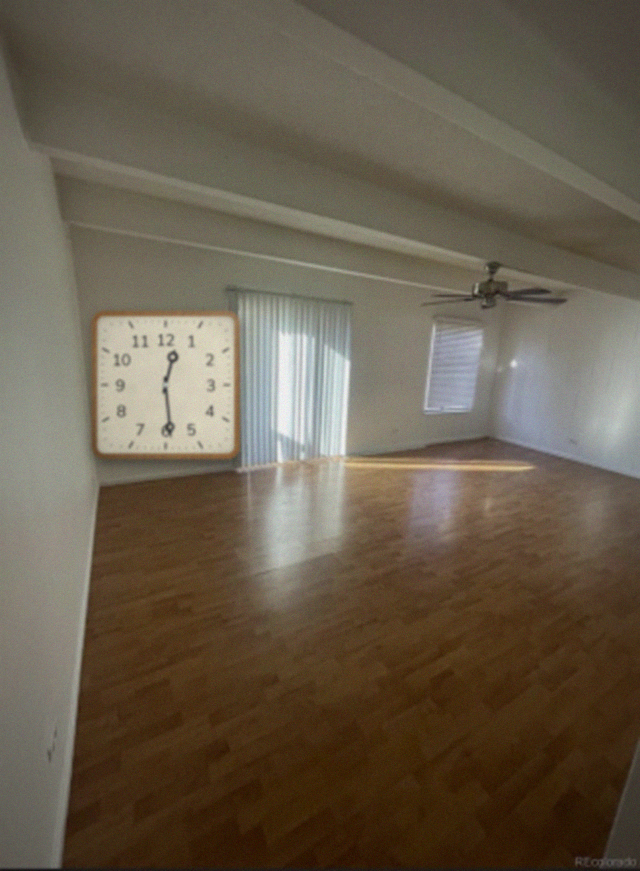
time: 12:29
